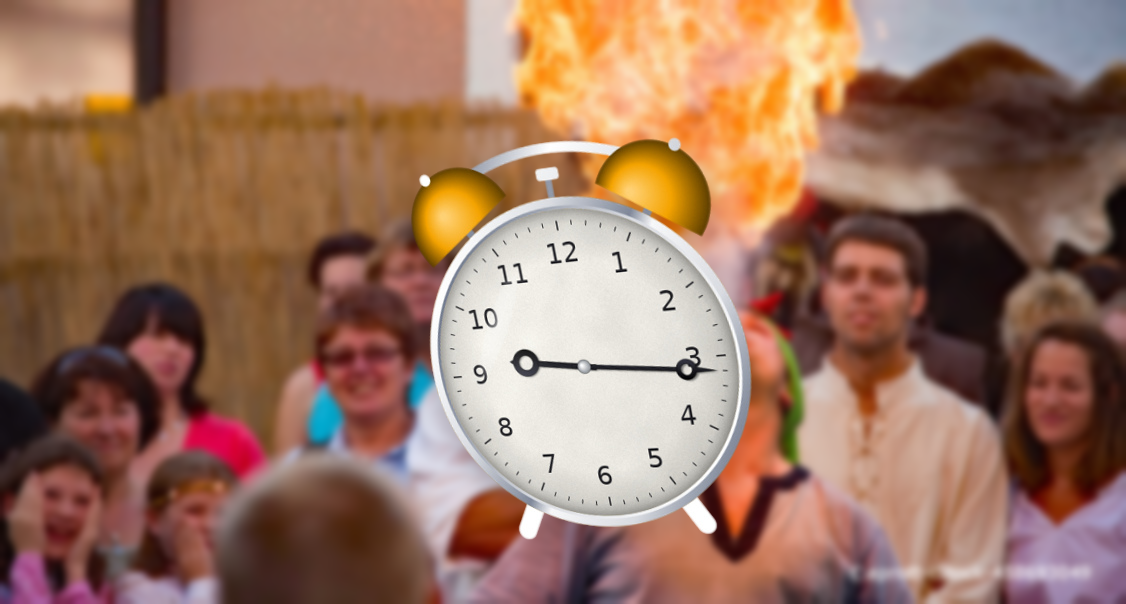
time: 9:16
